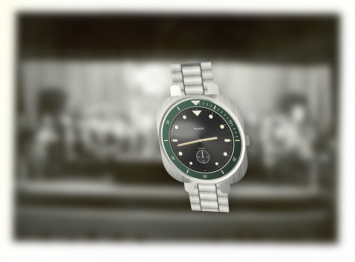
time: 2:43
